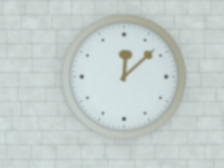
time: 12:08
